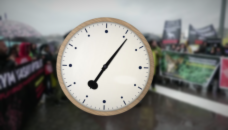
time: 7:06
